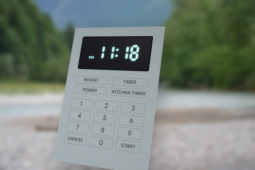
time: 11:18
